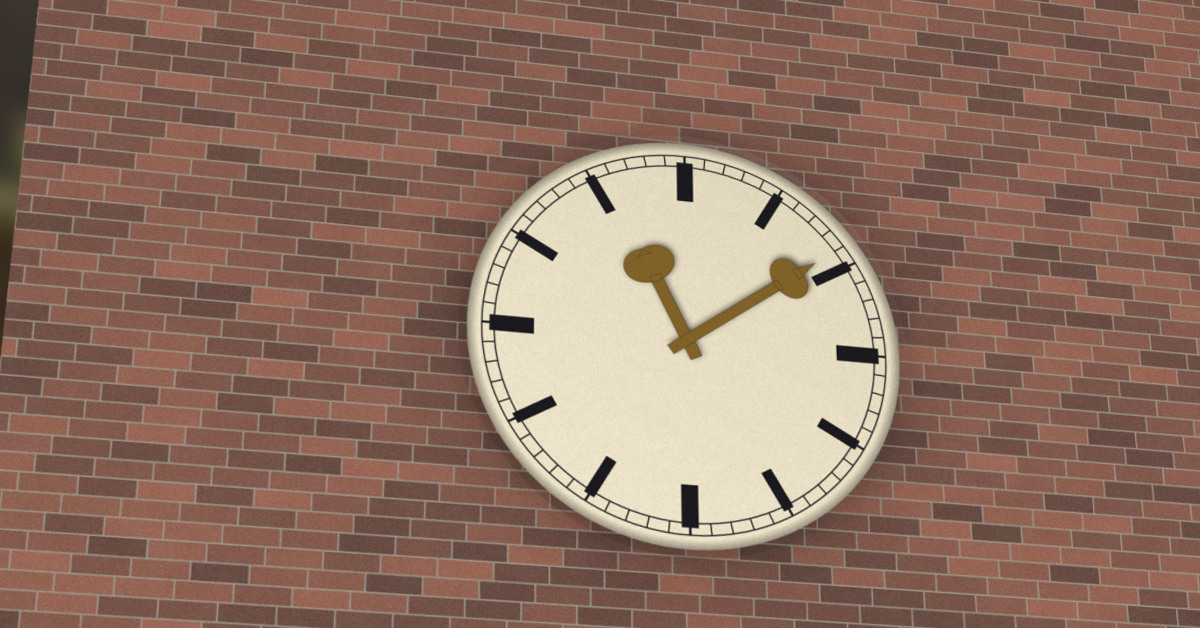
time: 11:09
